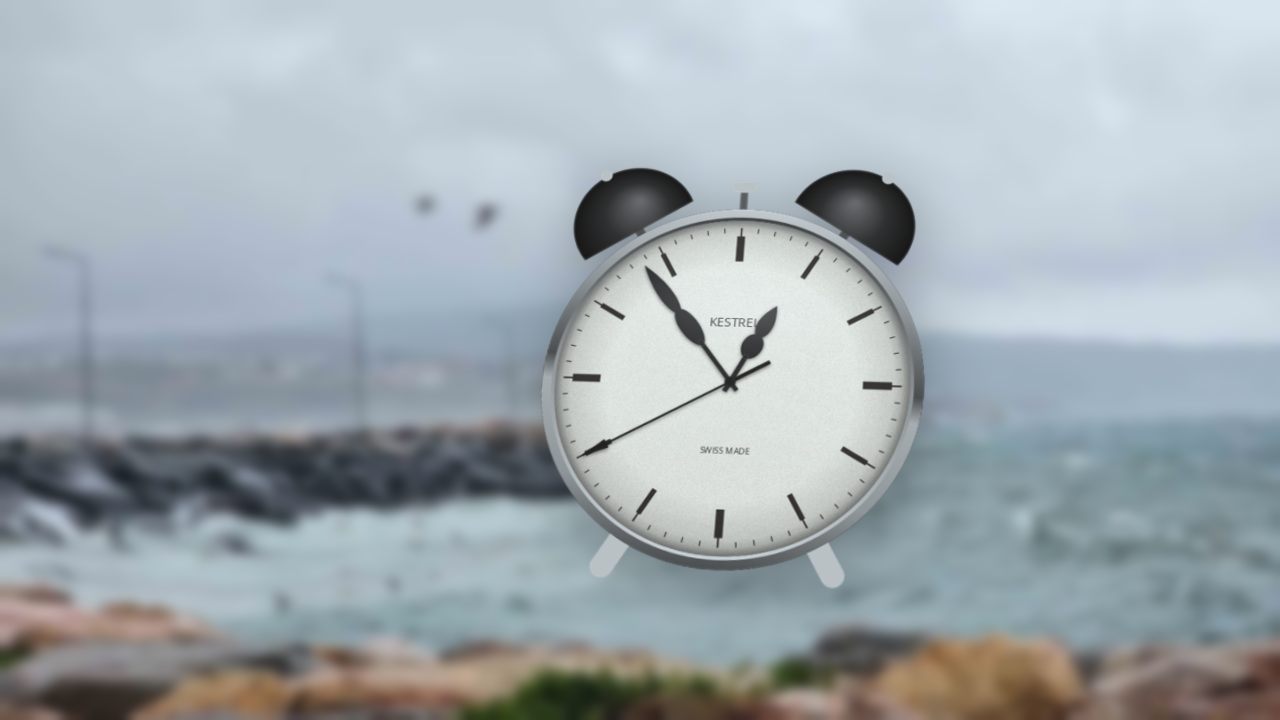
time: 12:53:40
